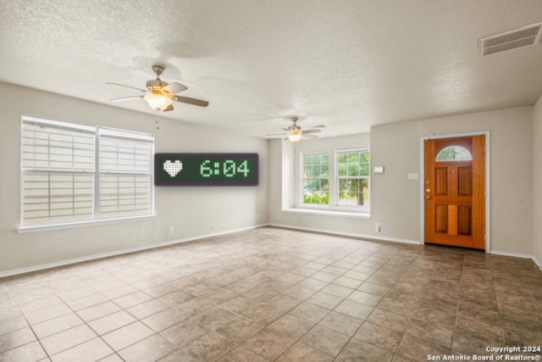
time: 6:04
